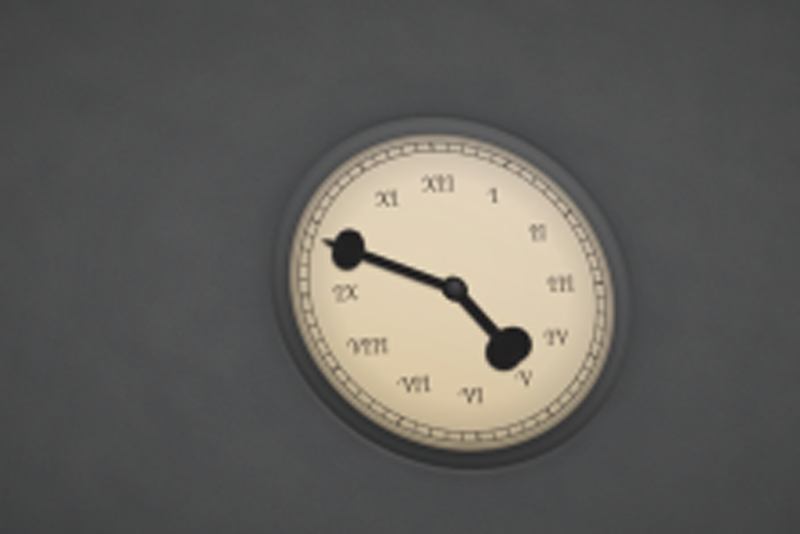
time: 4:49
